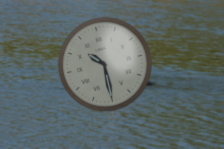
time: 10:30
